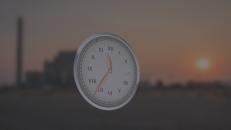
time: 11:36
